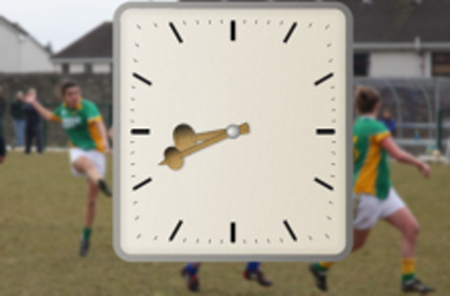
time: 8:41
